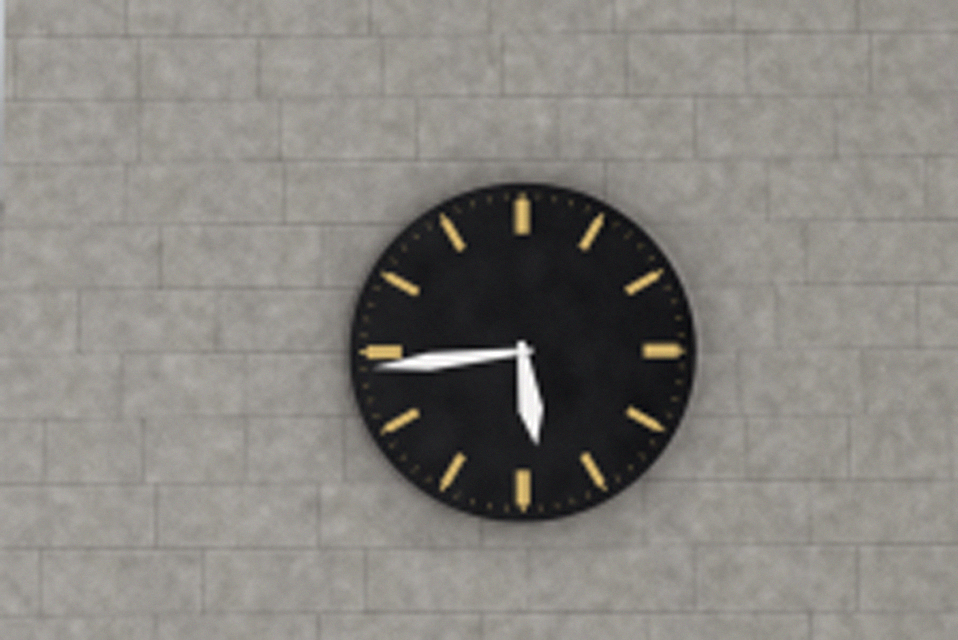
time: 5:44
